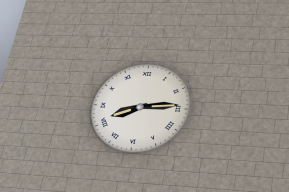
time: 8:14
